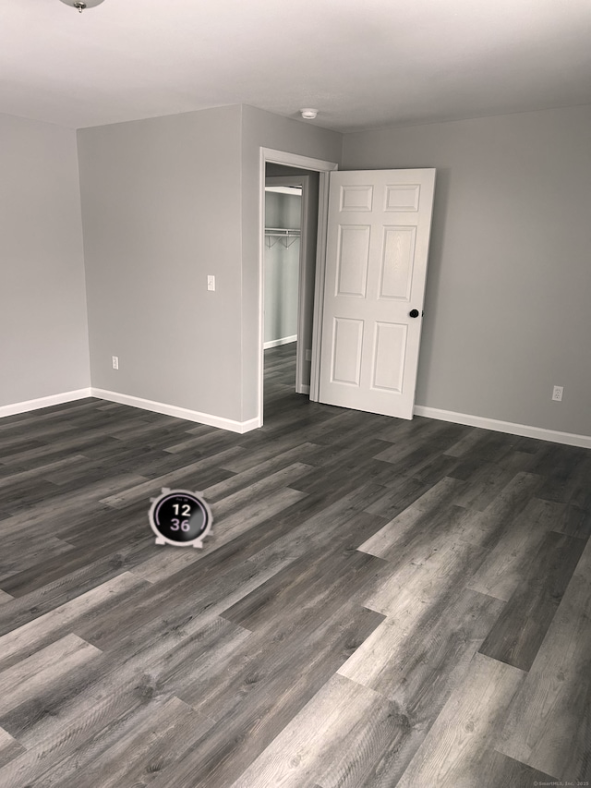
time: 12:36
